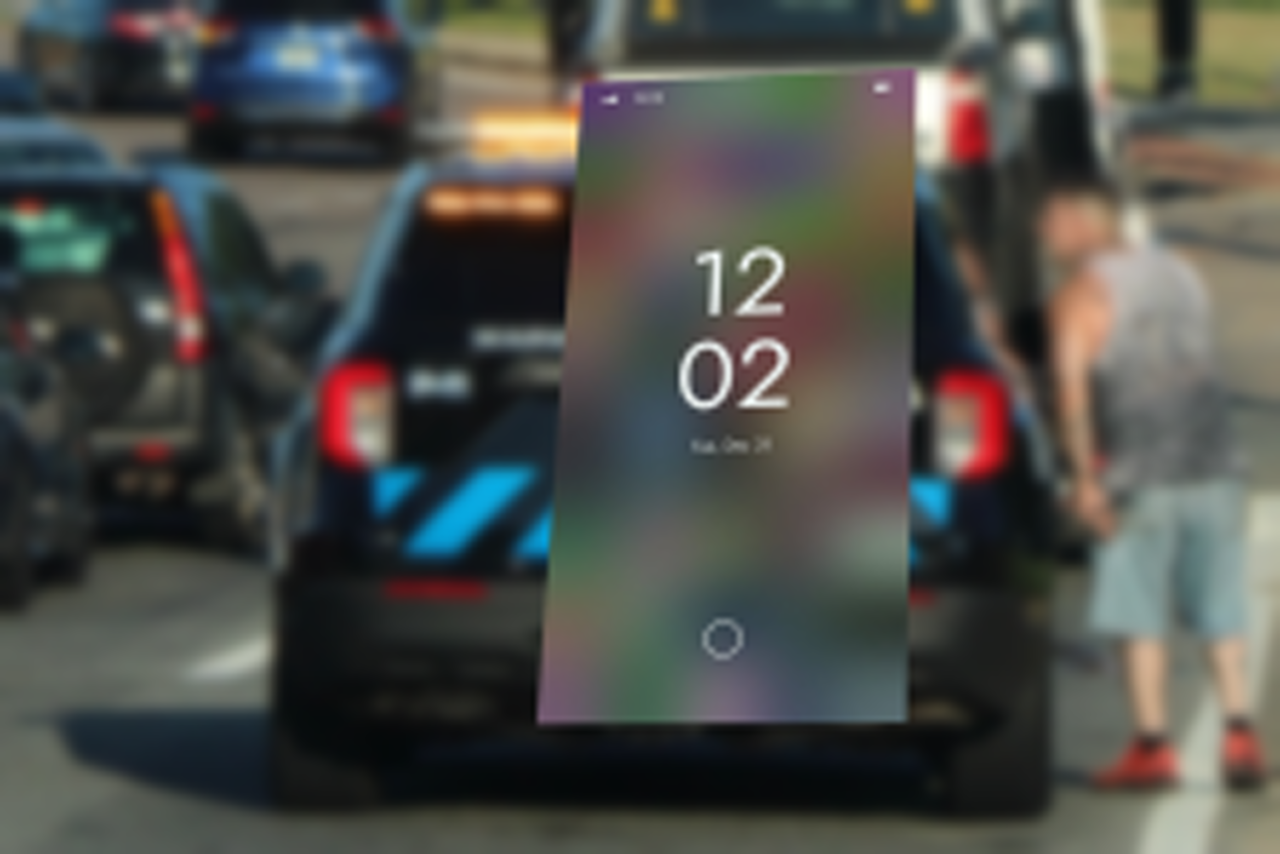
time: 12:02
